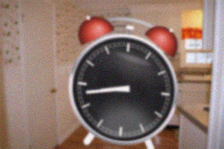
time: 8:43
